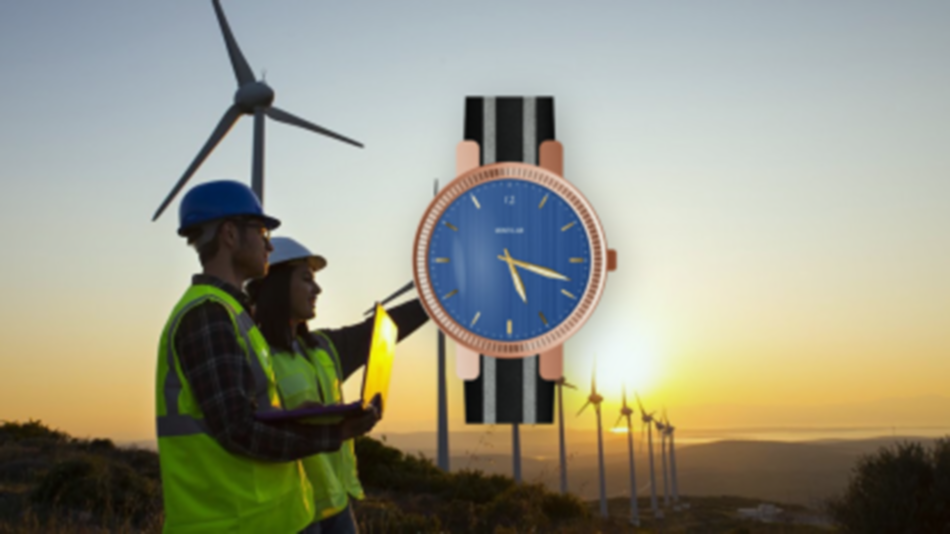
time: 5:18
